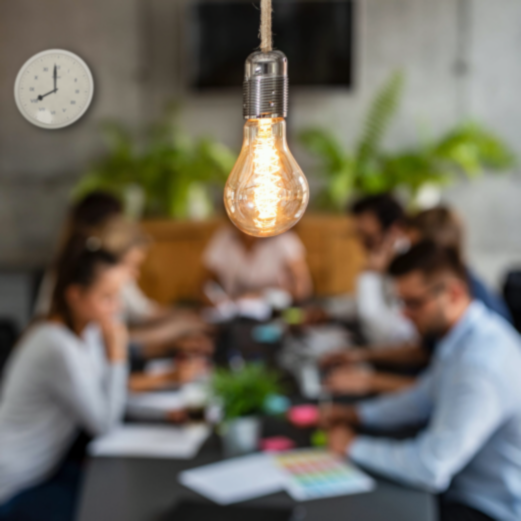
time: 7:59
